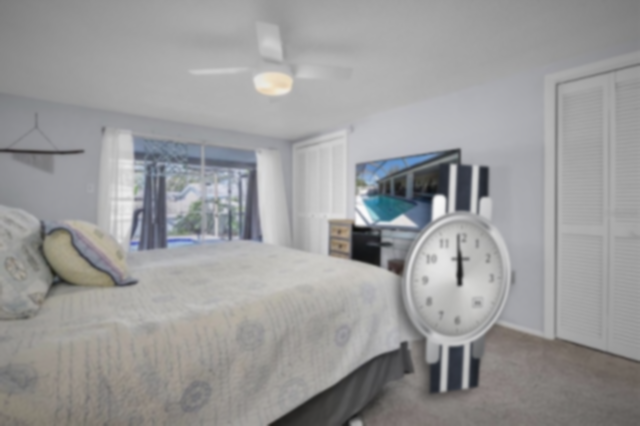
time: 11:59
